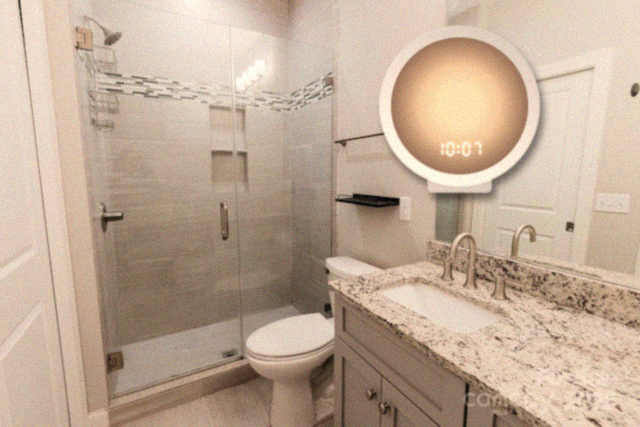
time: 10:07
